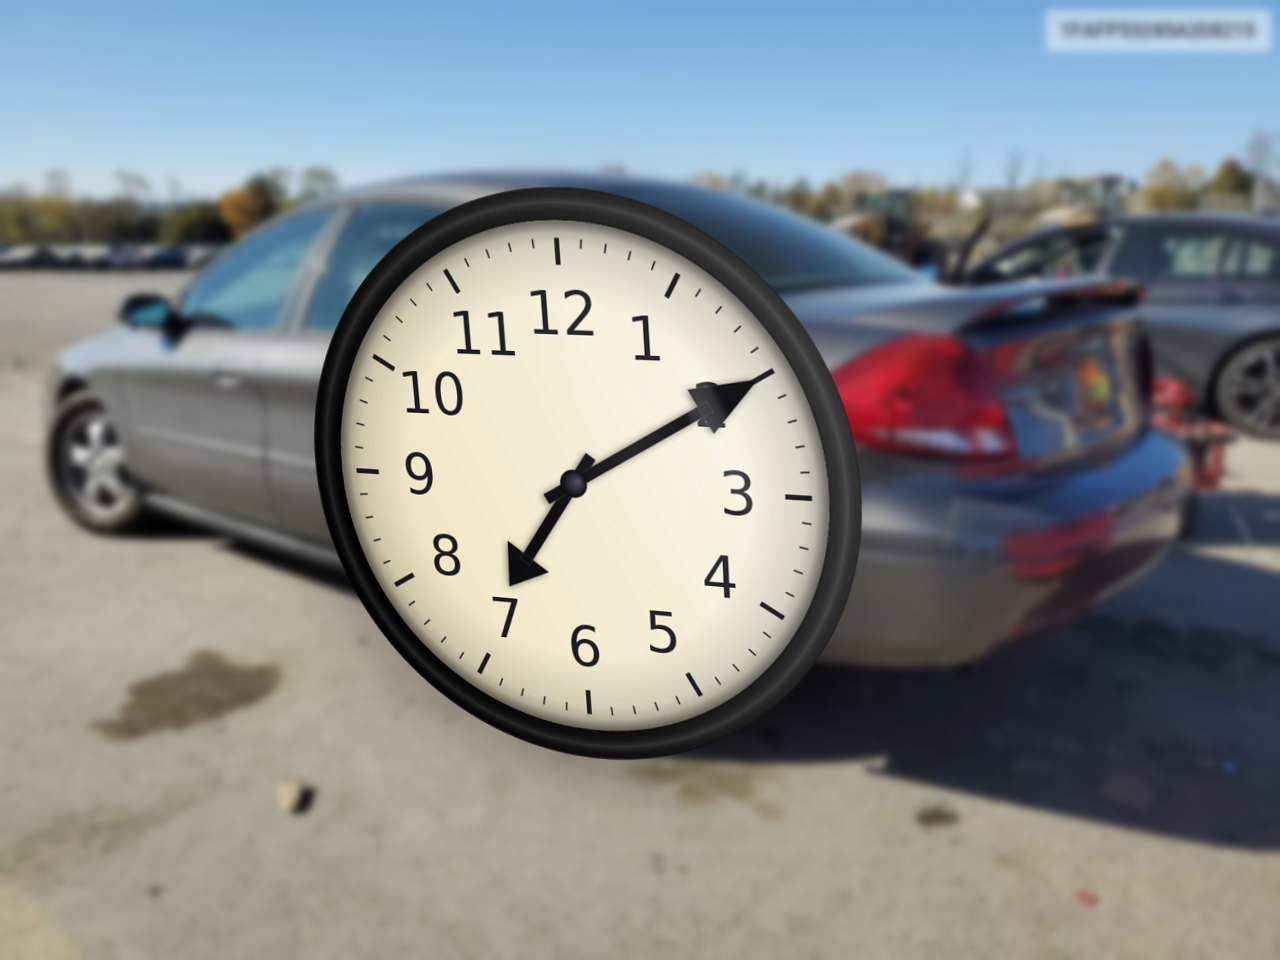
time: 7:10
